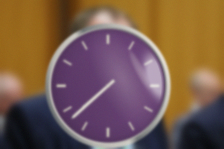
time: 7:38
